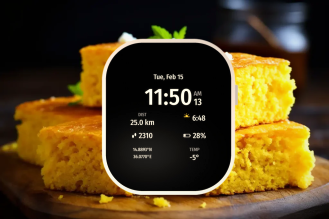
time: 11:50:13
